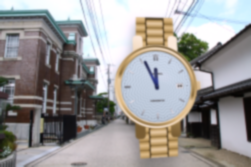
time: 11:56
